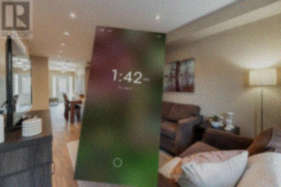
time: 1:42
